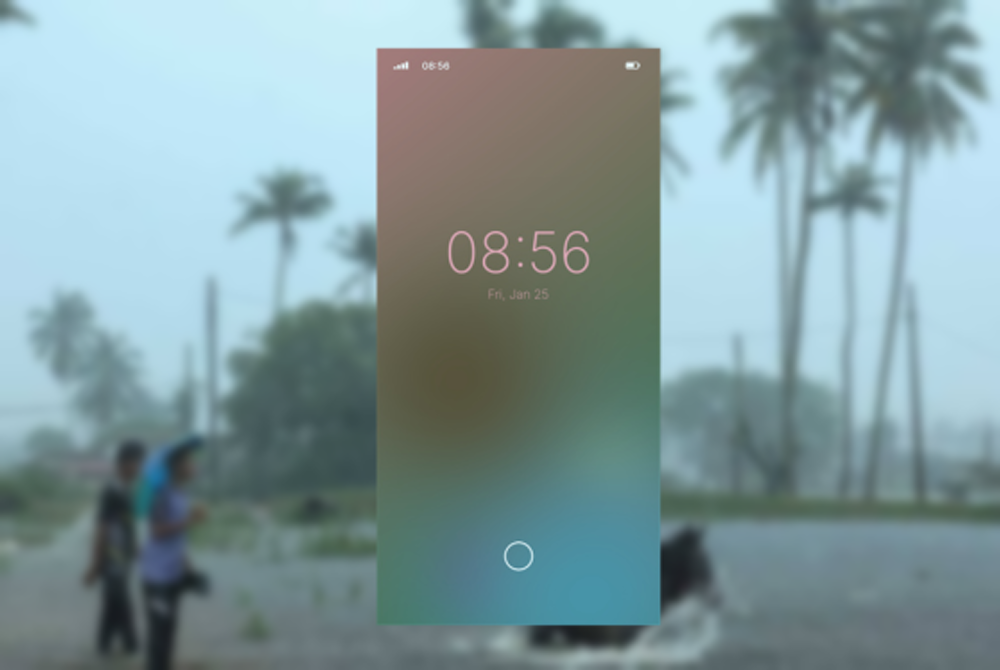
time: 8:56
